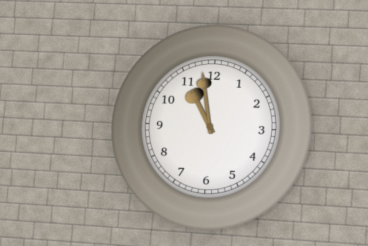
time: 10:58
